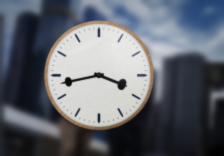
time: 3:43
